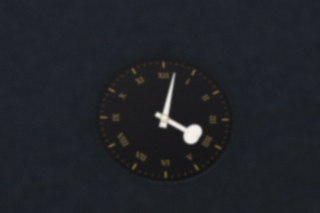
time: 4:02
